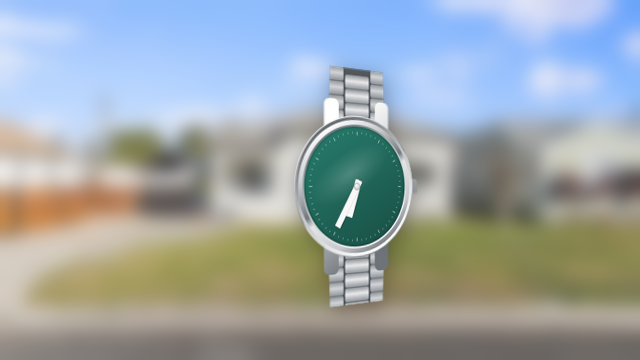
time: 6:35
